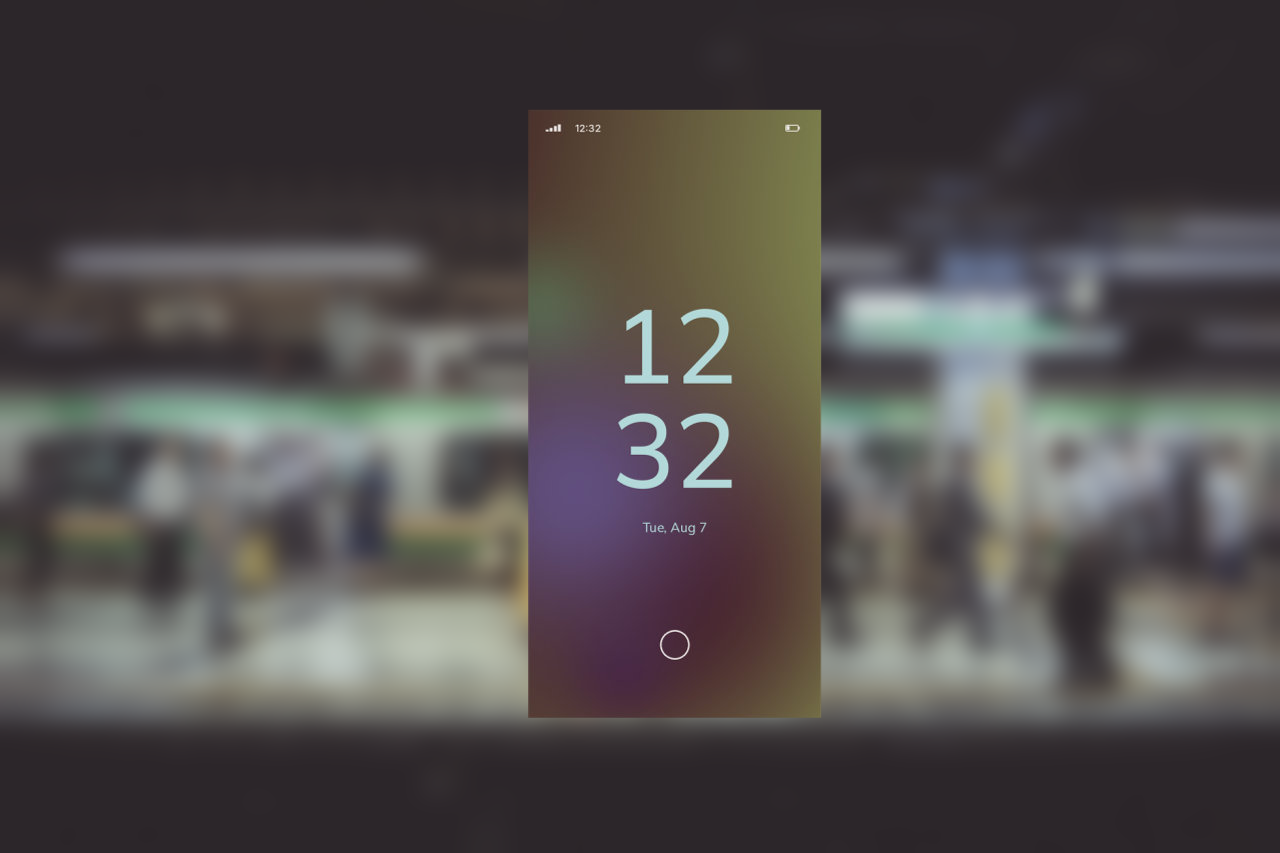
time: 12:32
